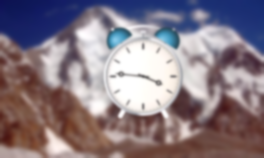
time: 3:46
